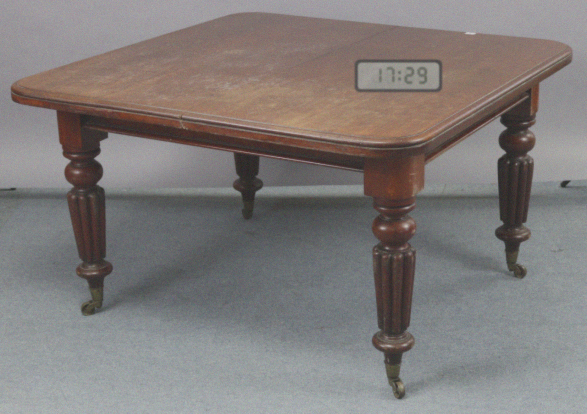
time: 17:29
